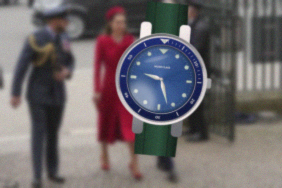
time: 9:27
